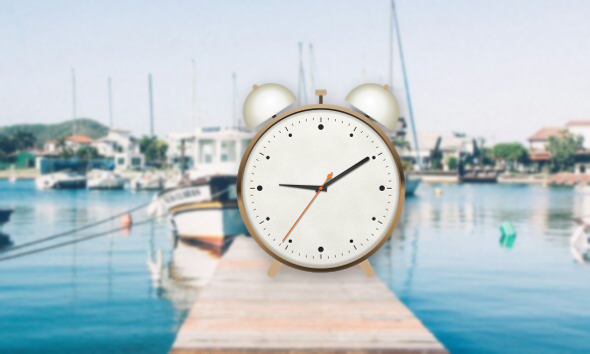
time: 9:09:36
